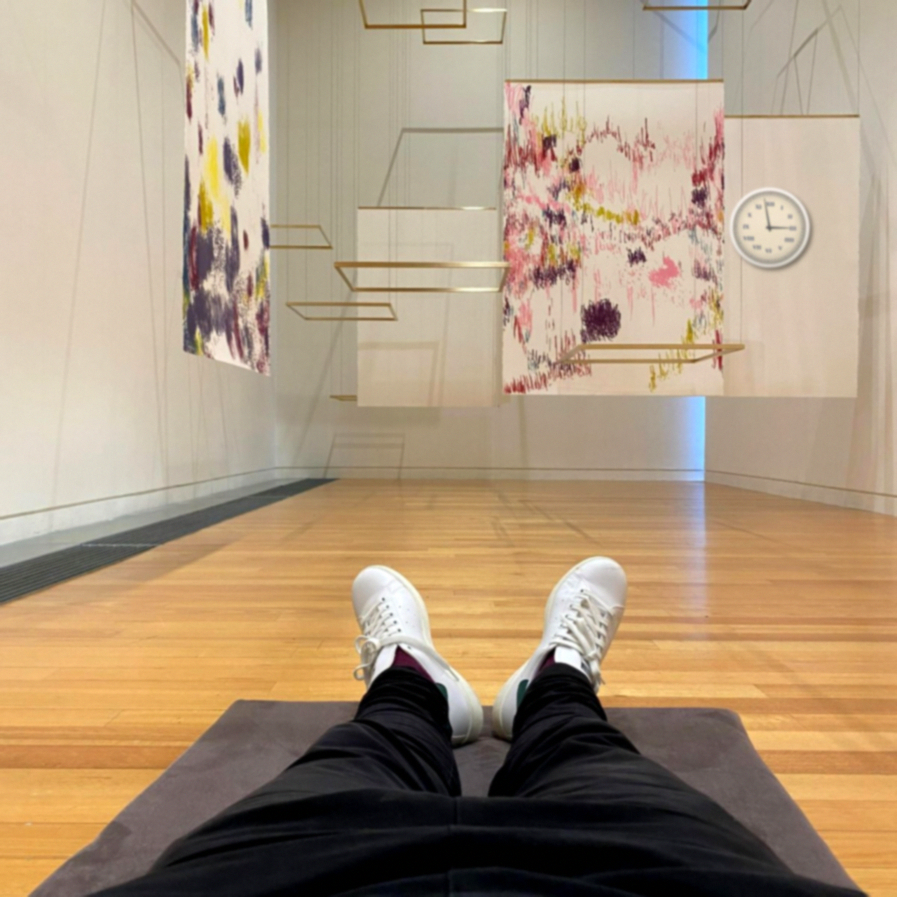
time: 2:58
